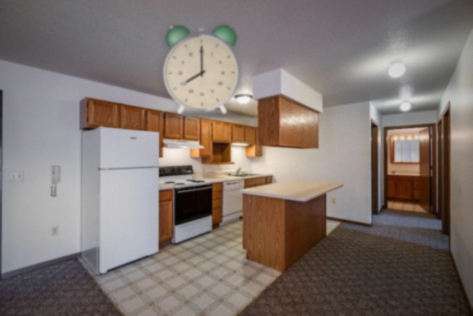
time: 8:00
